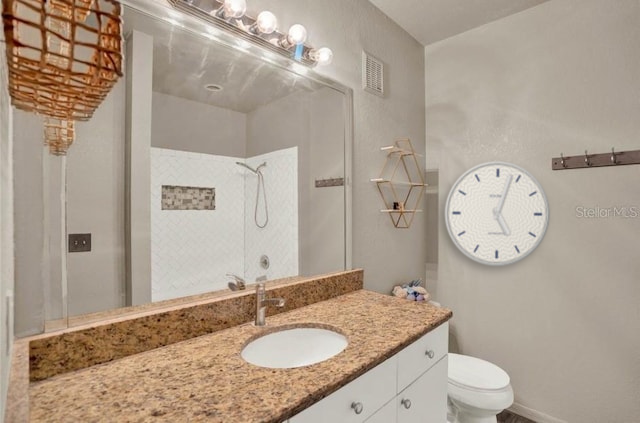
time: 5:03
